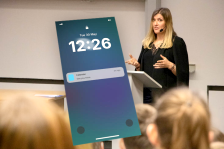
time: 12:26
